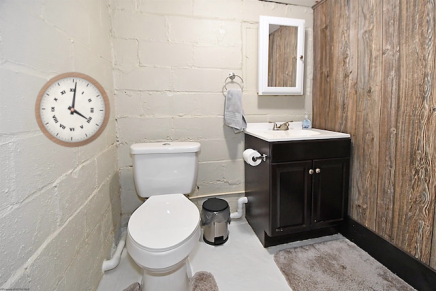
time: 4:01
